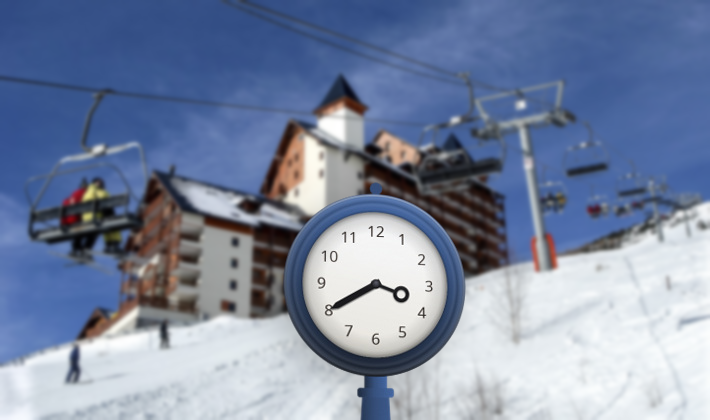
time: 3:40
